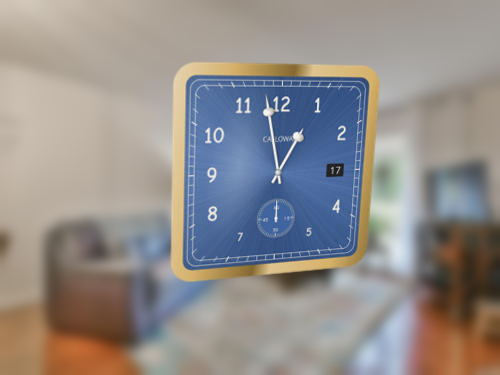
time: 12:58
